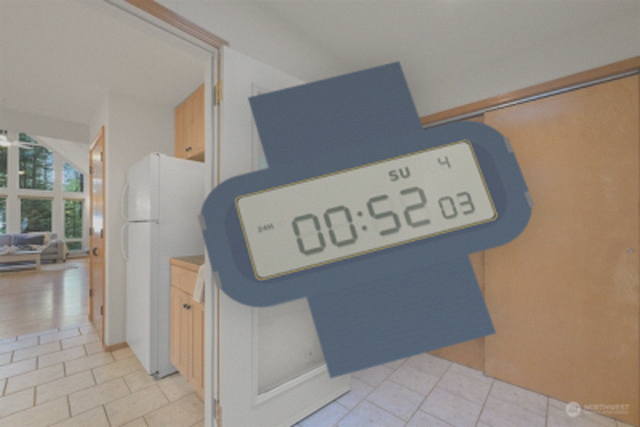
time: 0:52:03
